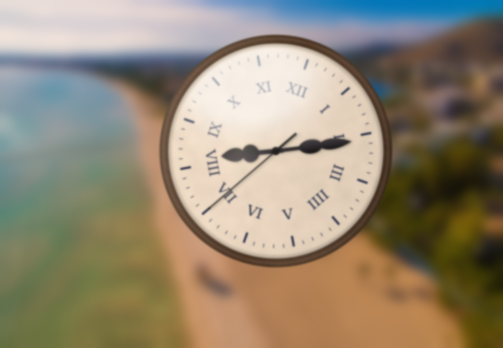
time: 8:10:35
